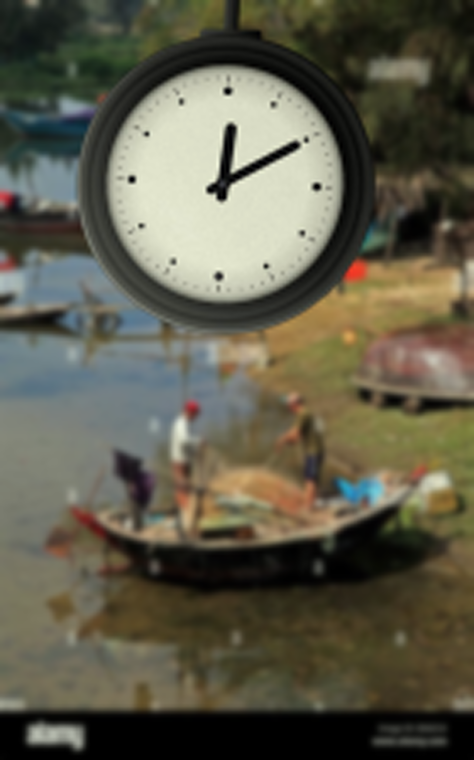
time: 12:10
